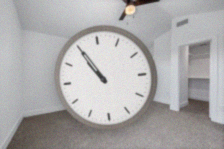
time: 10:55
